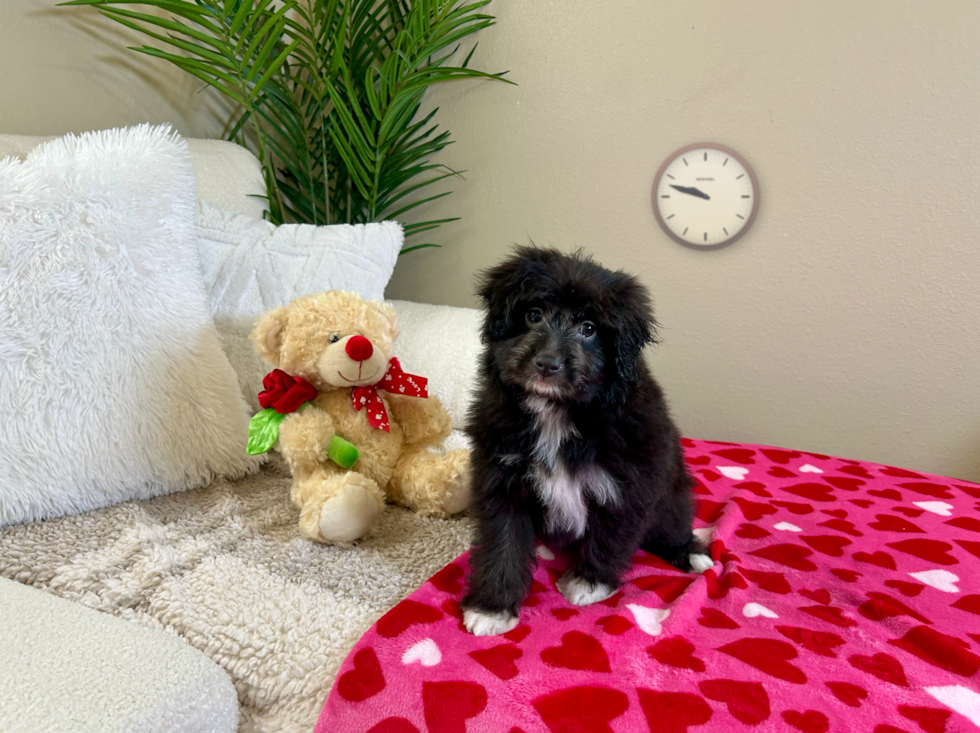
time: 9:48
